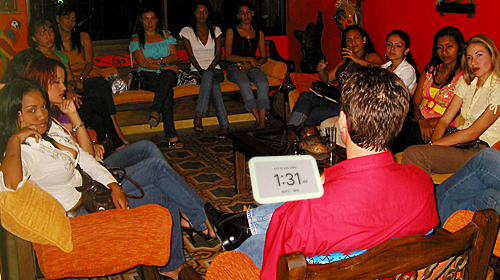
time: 1:31
